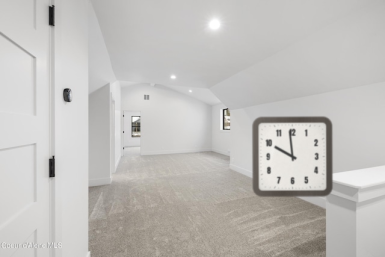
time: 9:59
